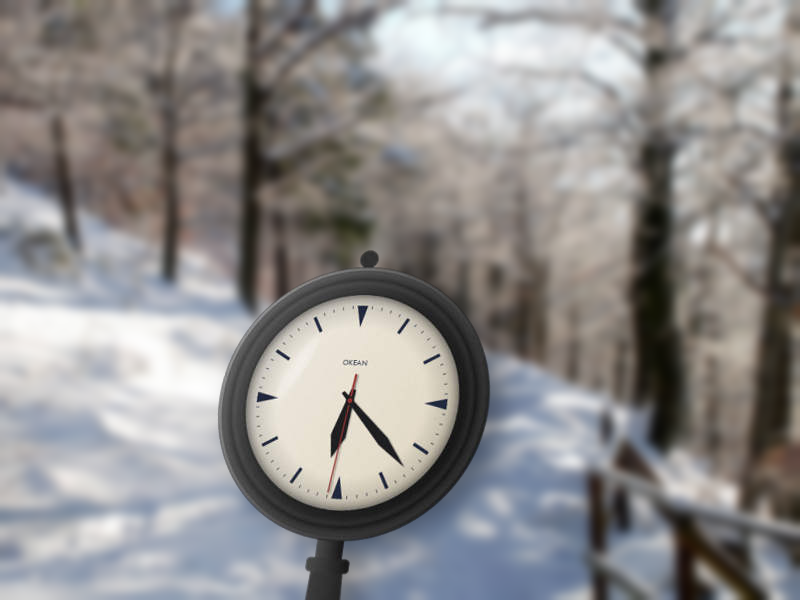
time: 6:22:31
